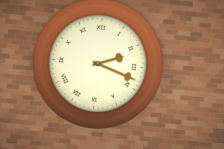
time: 2:18
